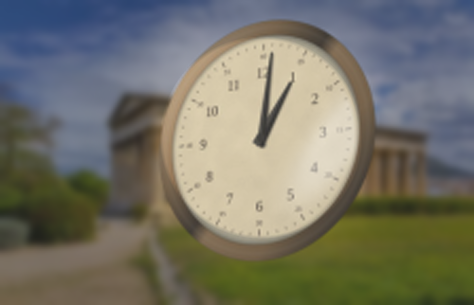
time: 1:01
